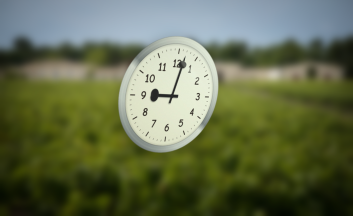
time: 9:02
